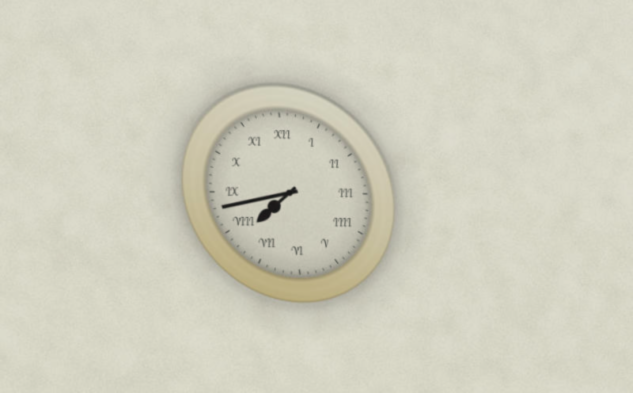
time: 7:43
